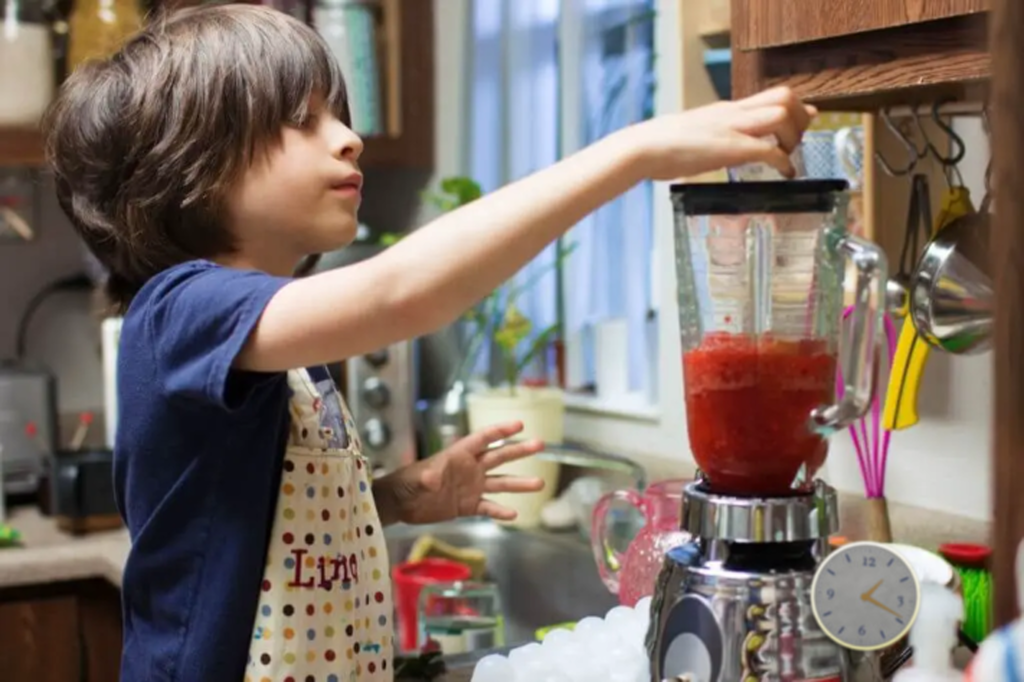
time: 1:19
